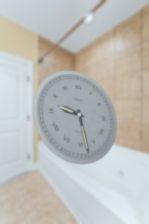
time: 9:28
